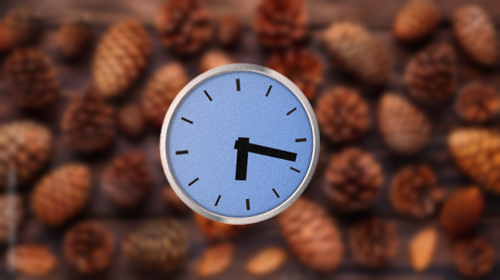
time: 6:18
